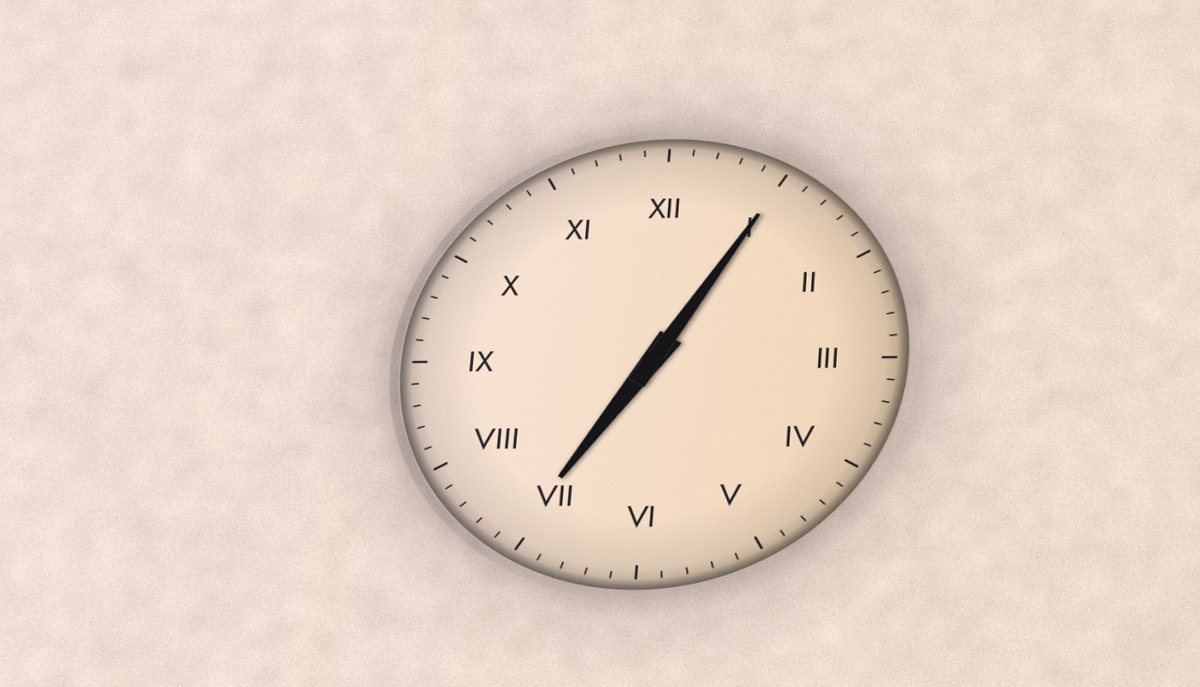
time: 7:05
